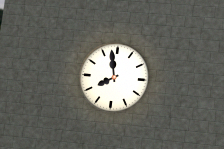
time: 7:58
